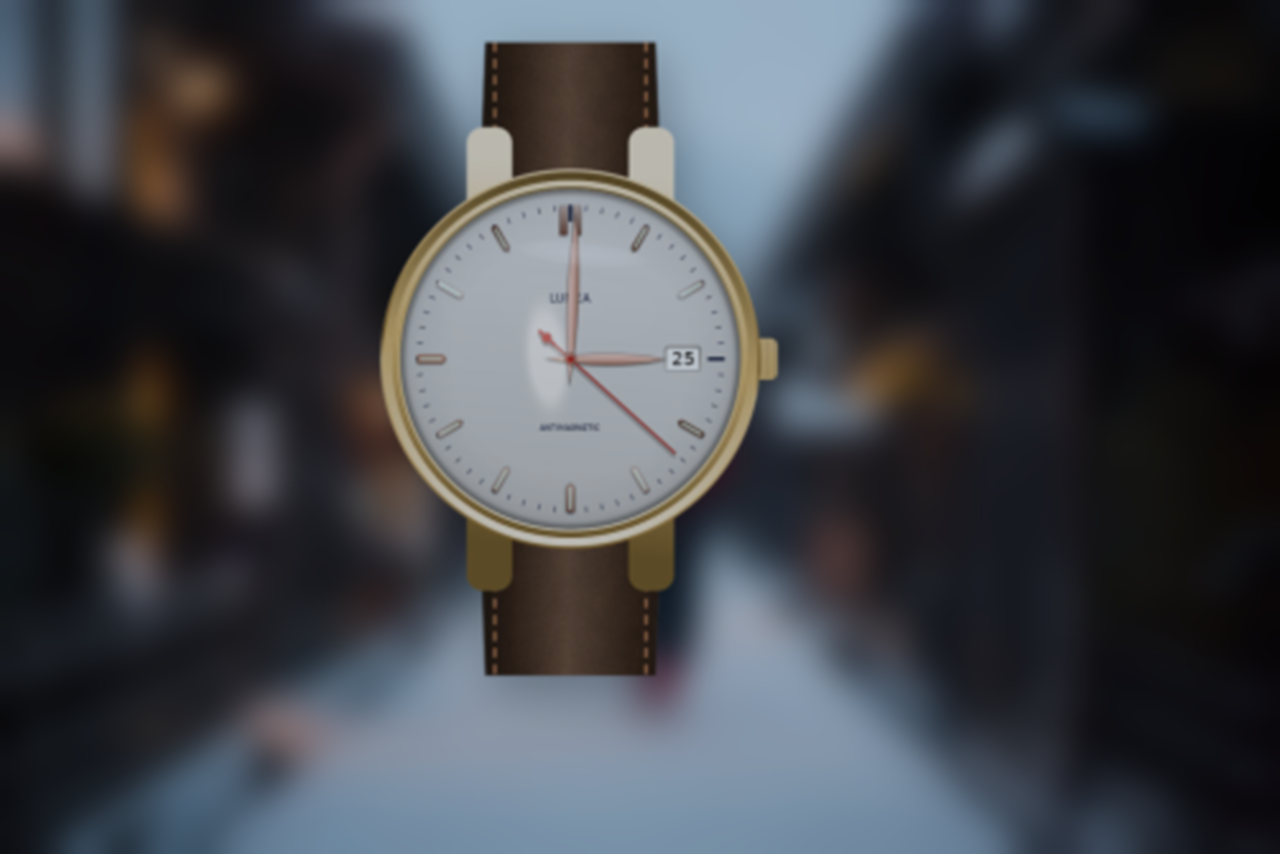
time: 3:00:22
